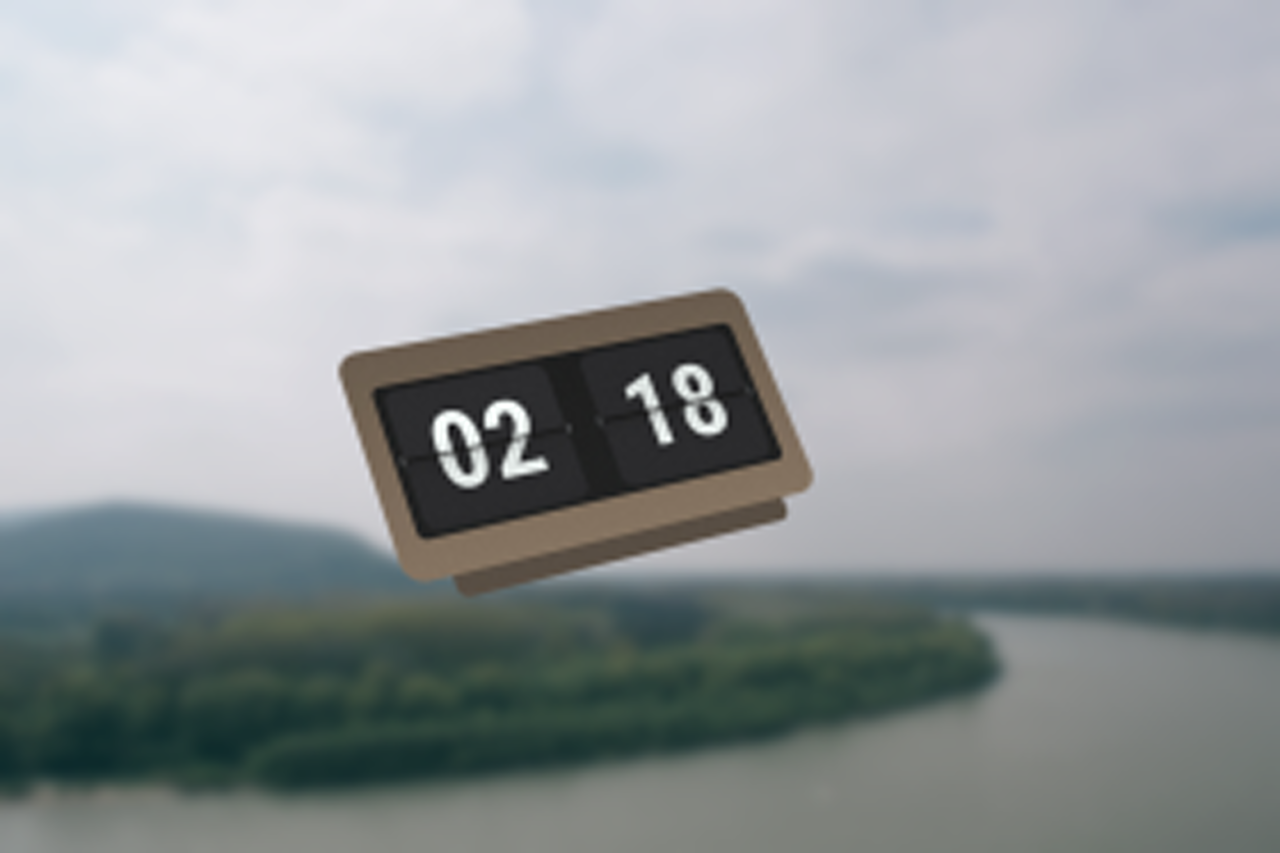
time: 2:18
